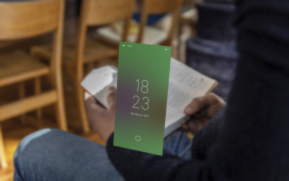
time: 18:23
